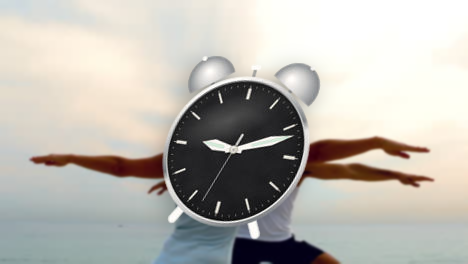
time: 9:11:33
